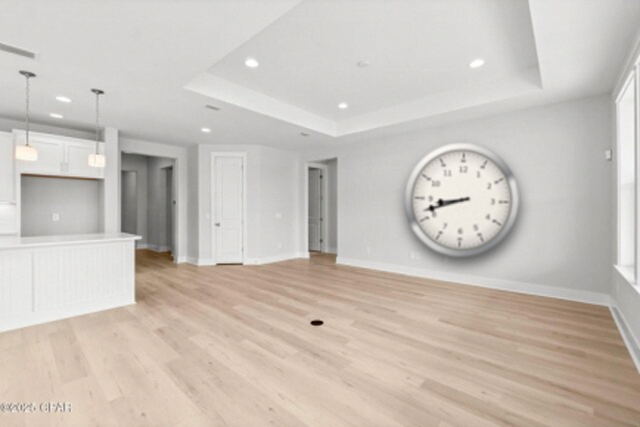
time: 8:42
